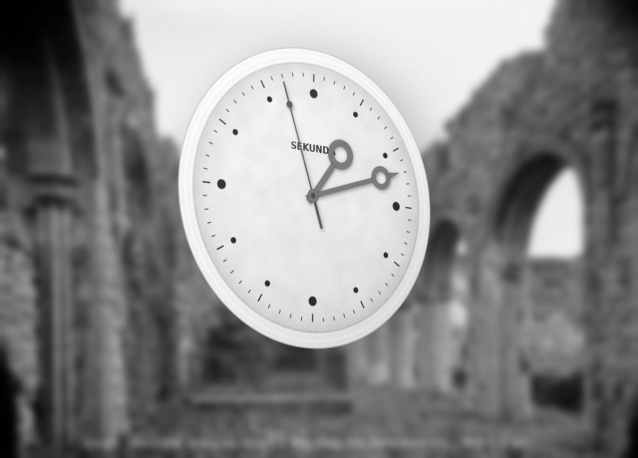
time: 1:11:57
